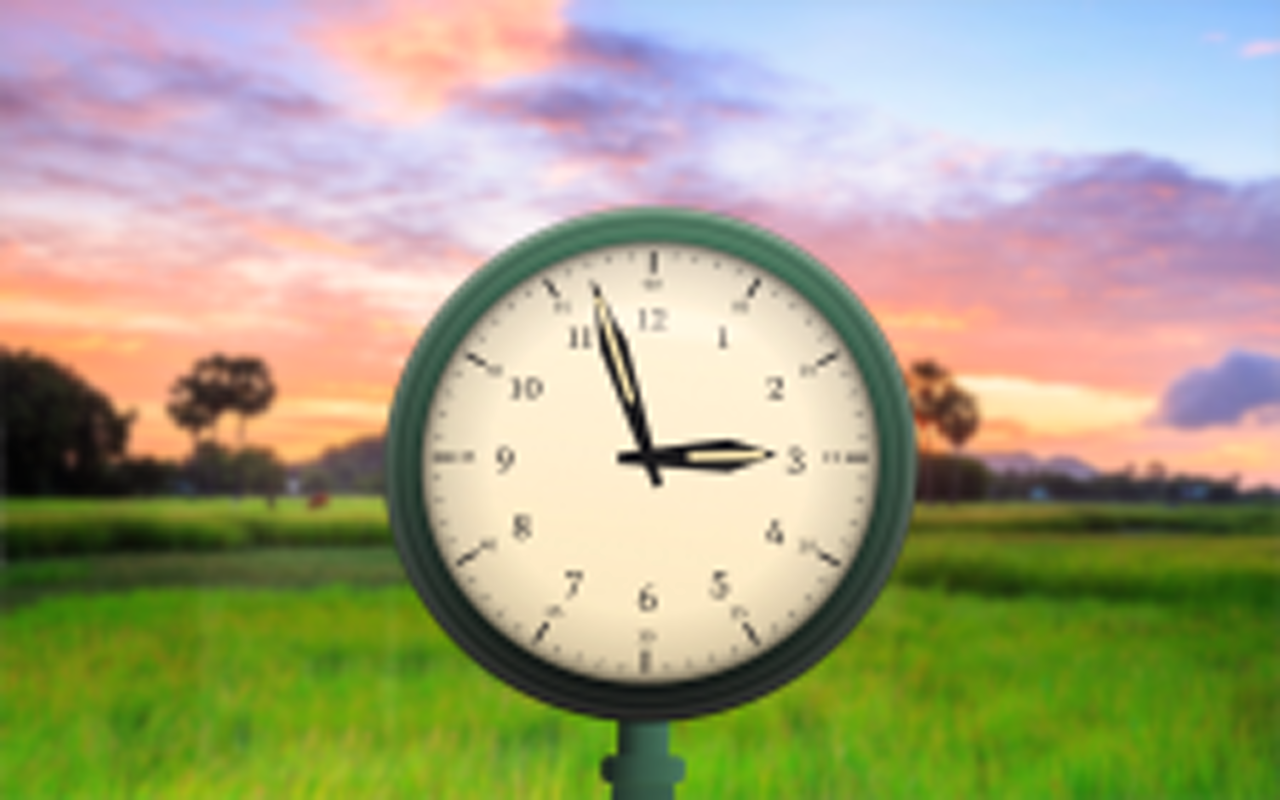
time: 2:57
